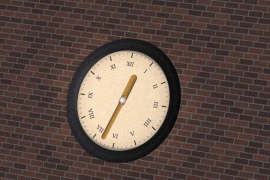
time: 12:33
